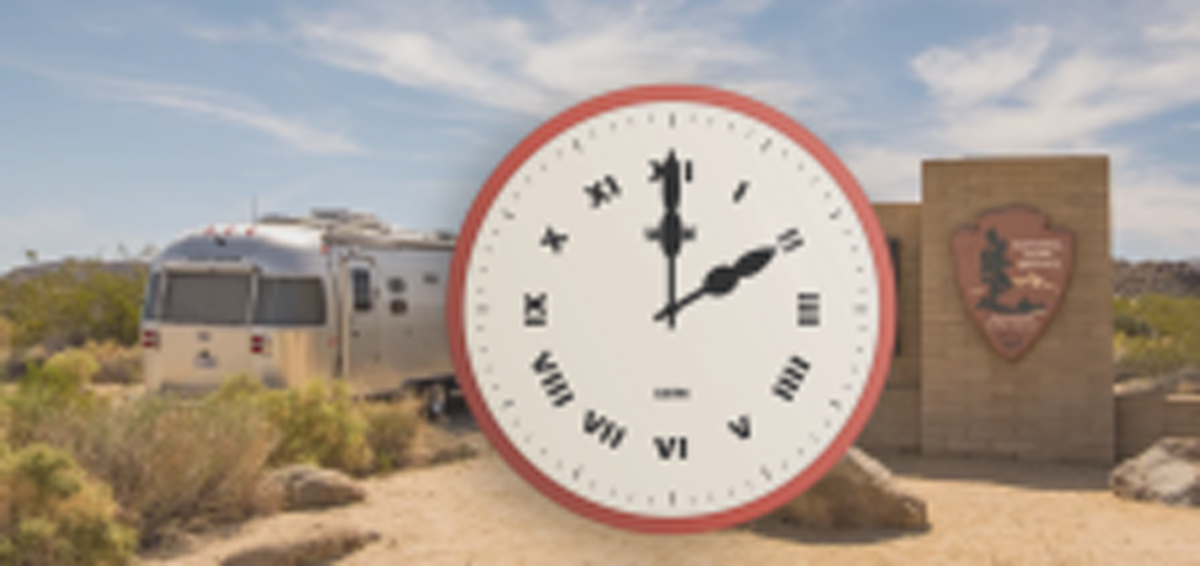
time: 2:00
